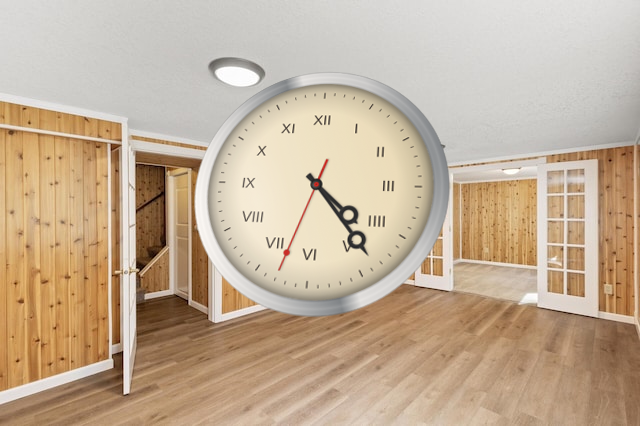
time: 4:23:33
